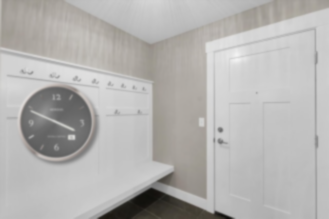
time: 3:49
